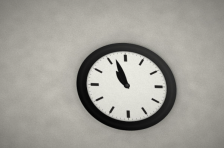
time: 10:57
